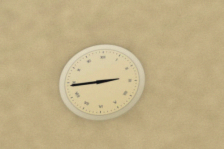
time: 2:44
